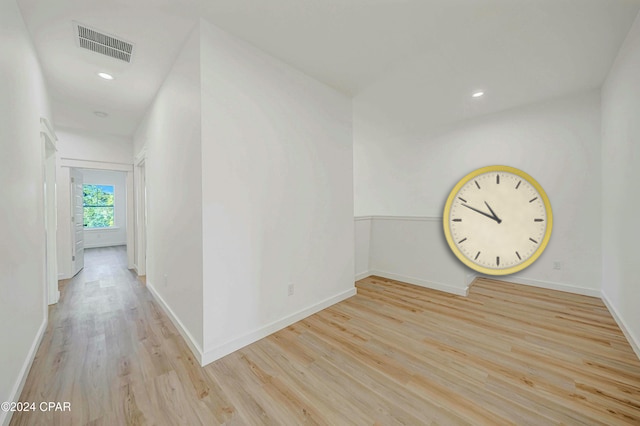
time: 10:49
